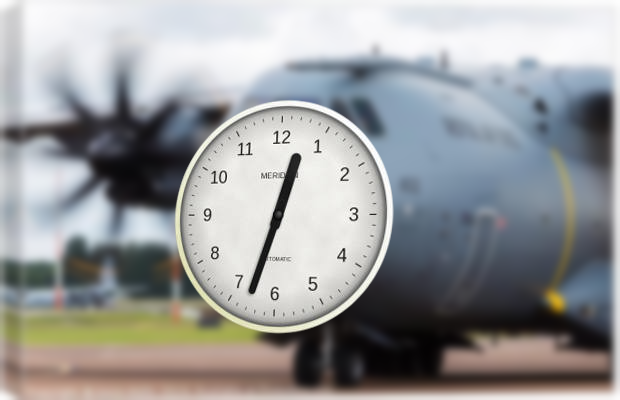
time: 12:33
